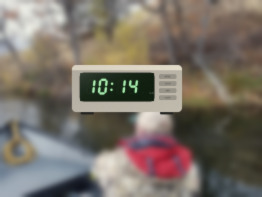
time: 10:14
